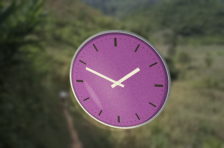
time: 1:49
